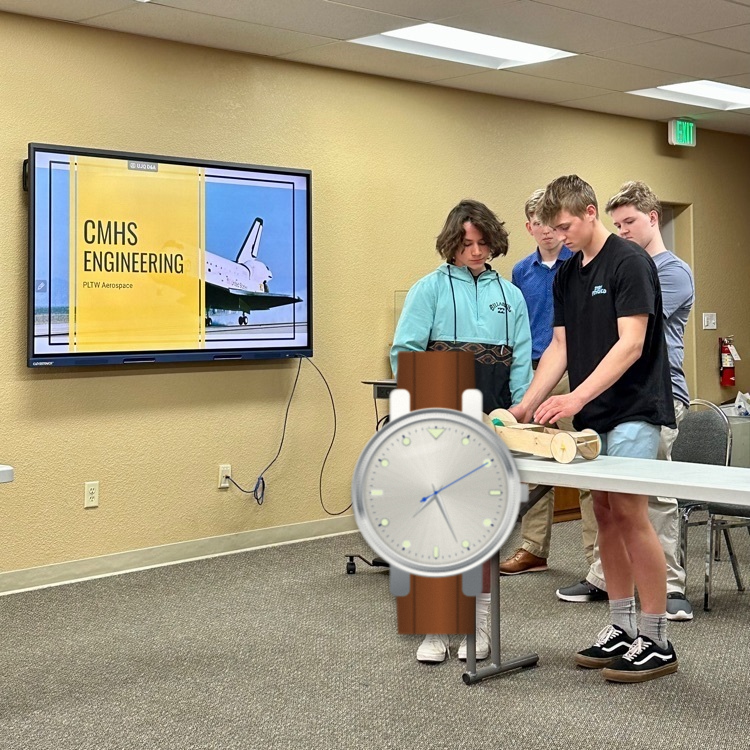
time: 7:26:10
